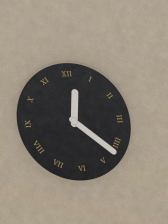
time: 12:22
